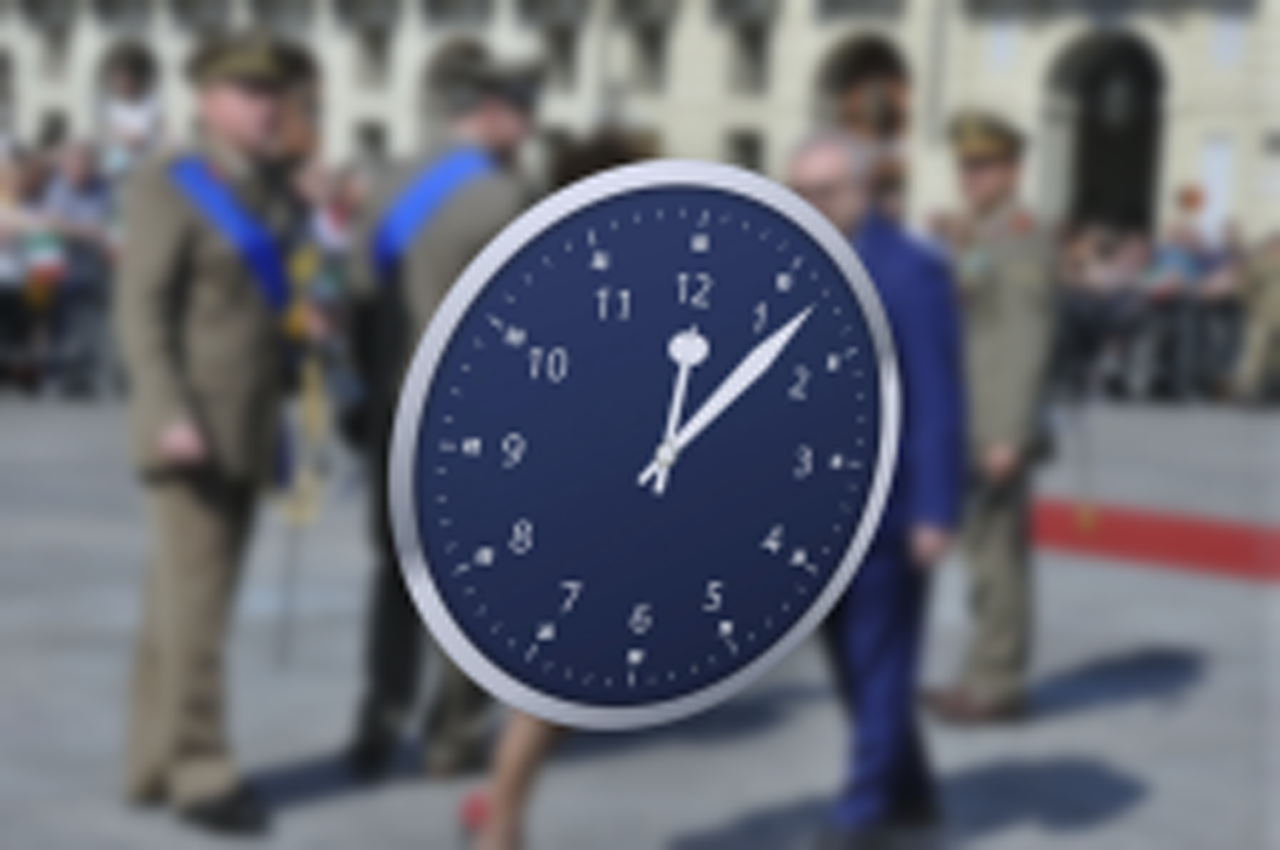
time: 12:07
